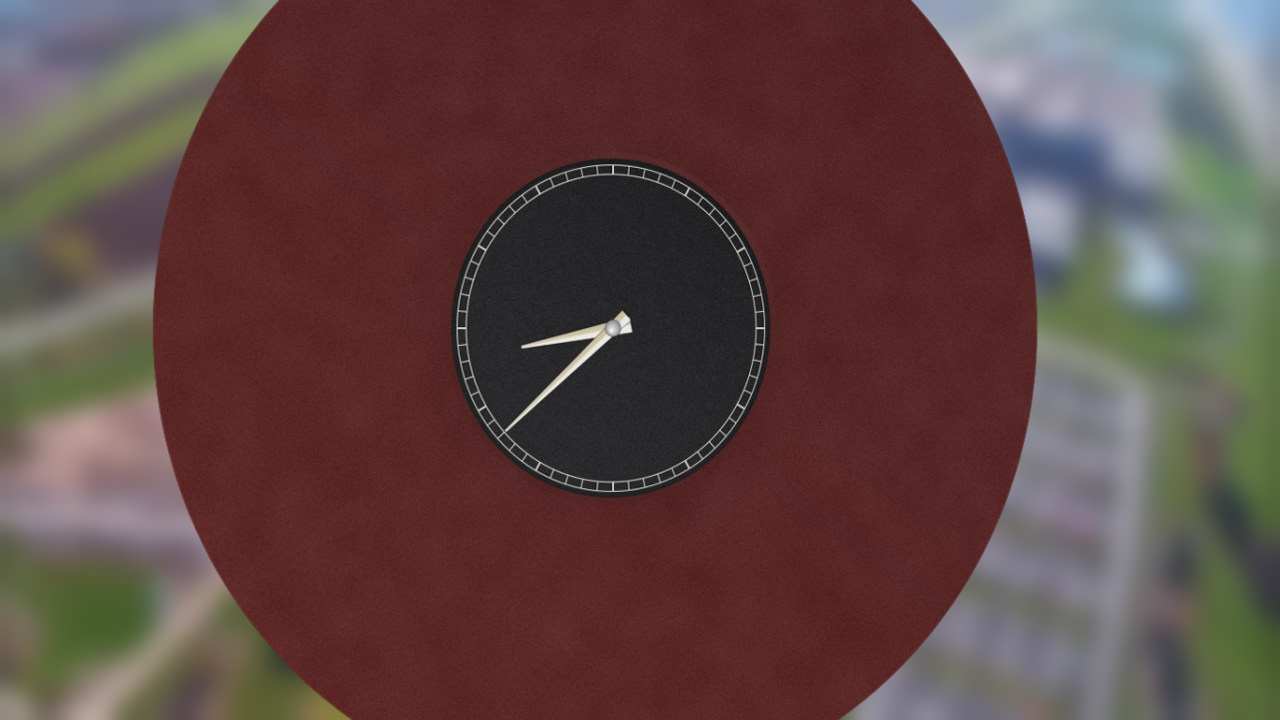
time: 8:38
